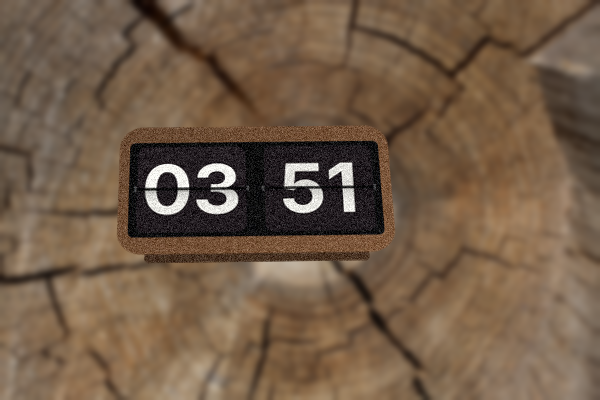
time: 3:51
